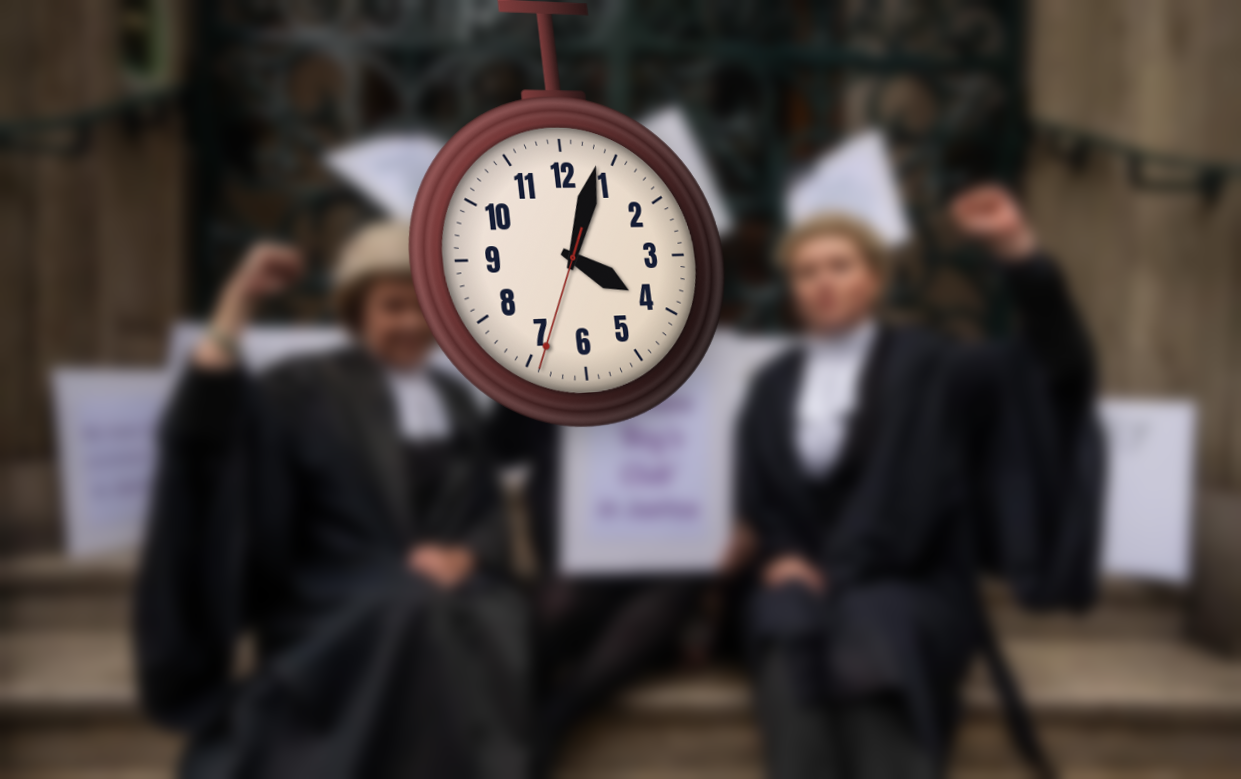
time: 4:03:34
